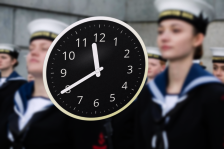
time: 11:40
